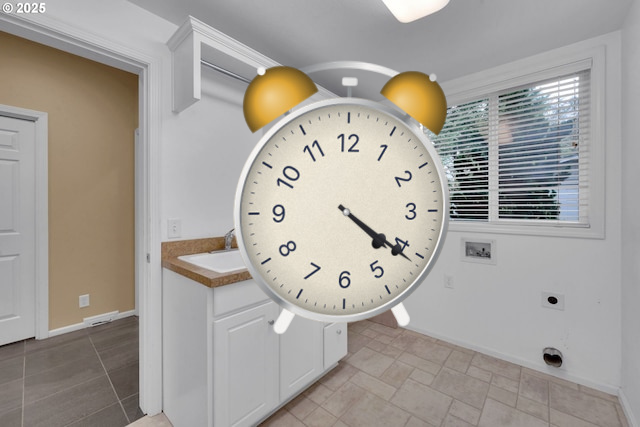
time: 4:21
